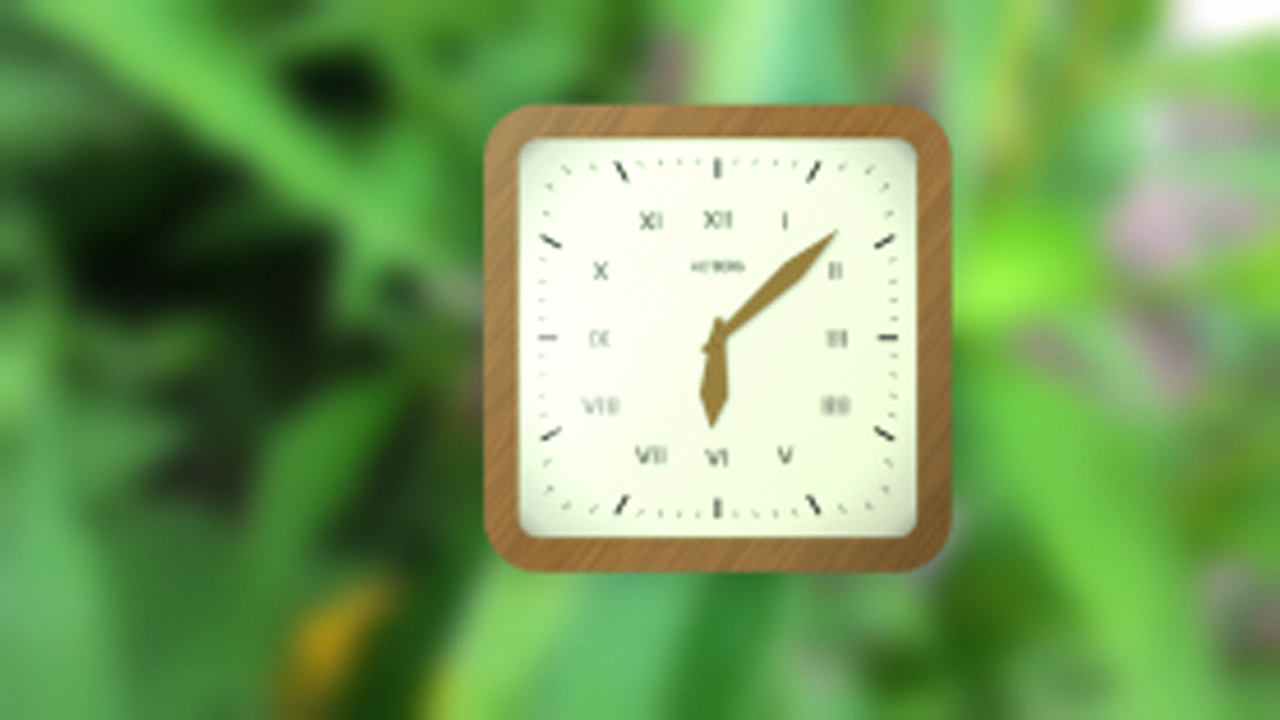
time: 6:08
